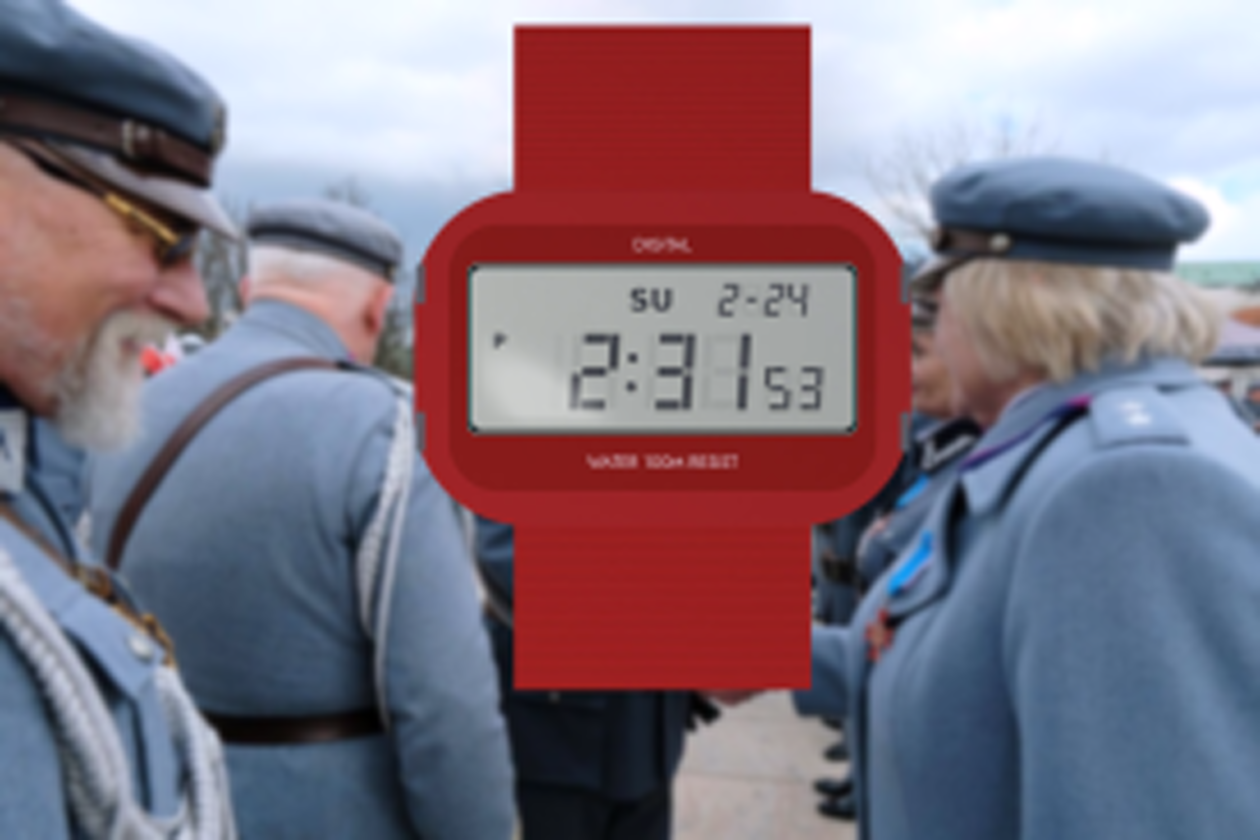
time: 2:31:53
